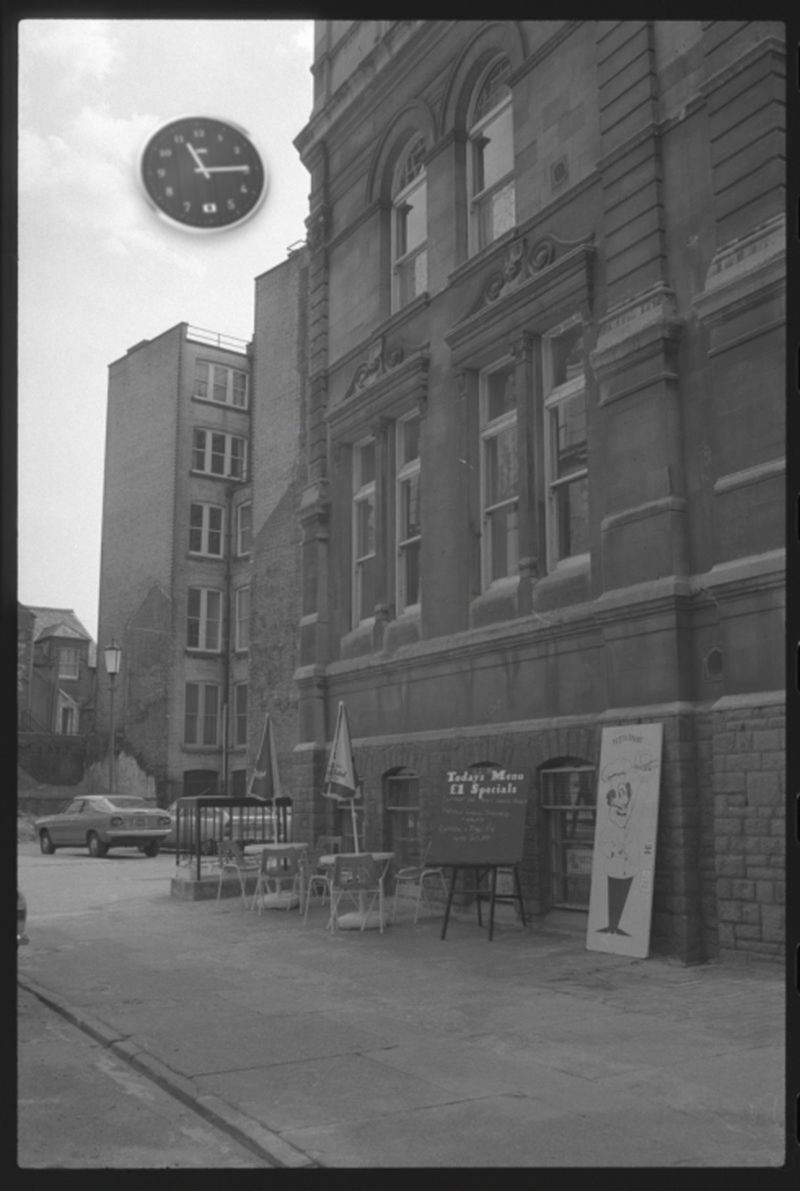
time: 11:15
